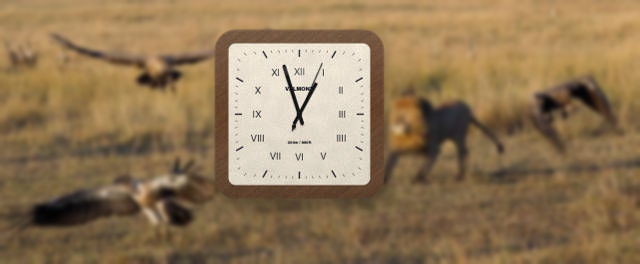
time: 12:57:04
